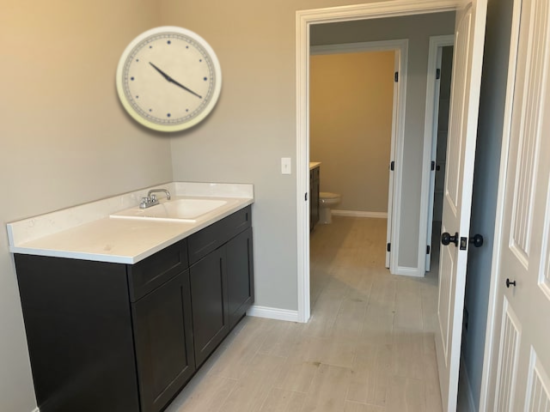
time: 10:20
